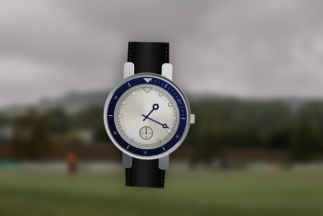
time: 1:19
